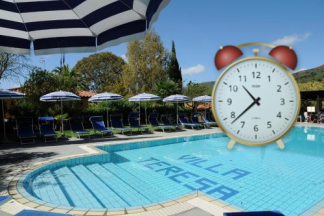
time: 10:38
